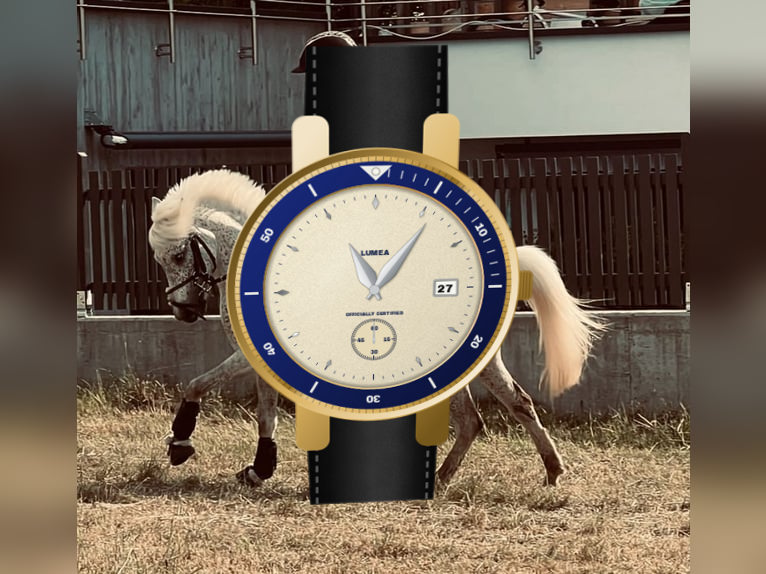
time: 11:06
